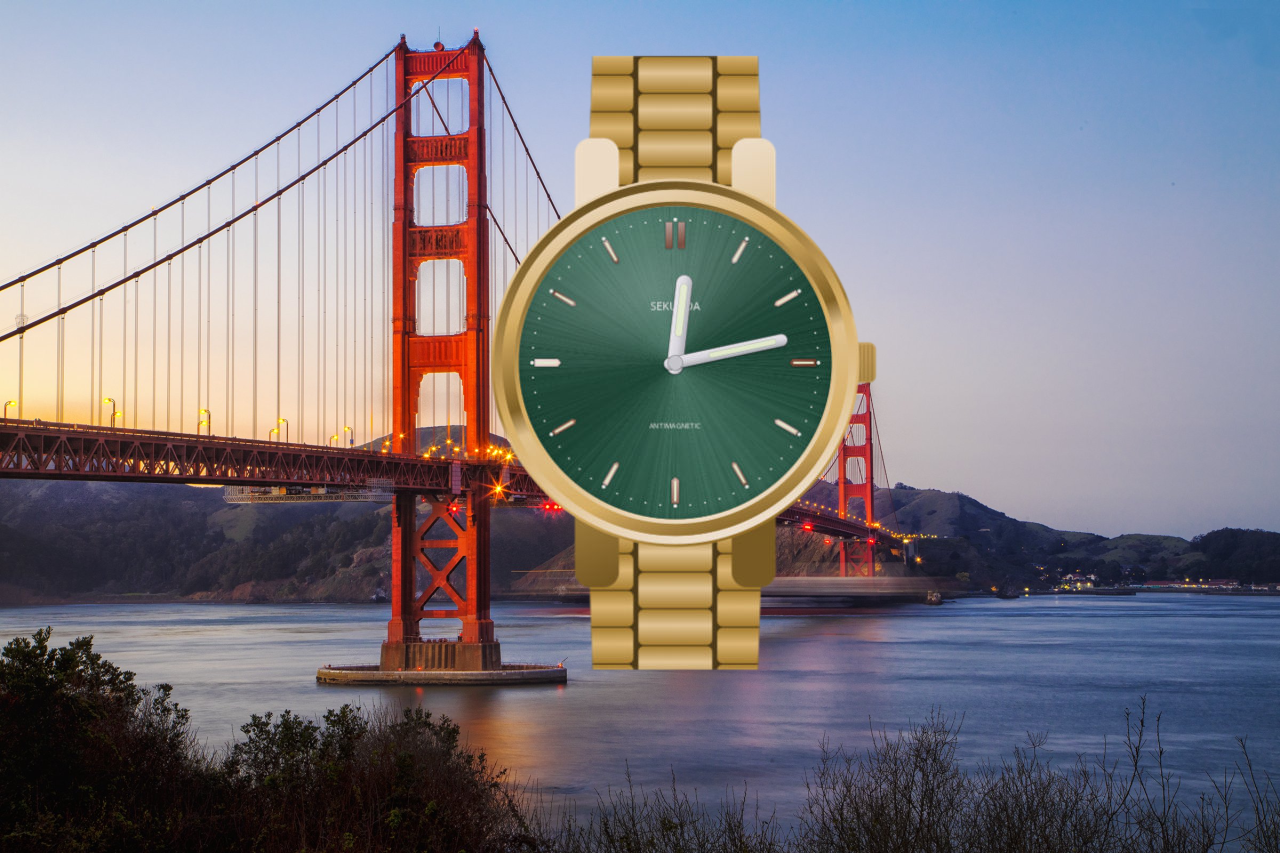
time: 12:13
